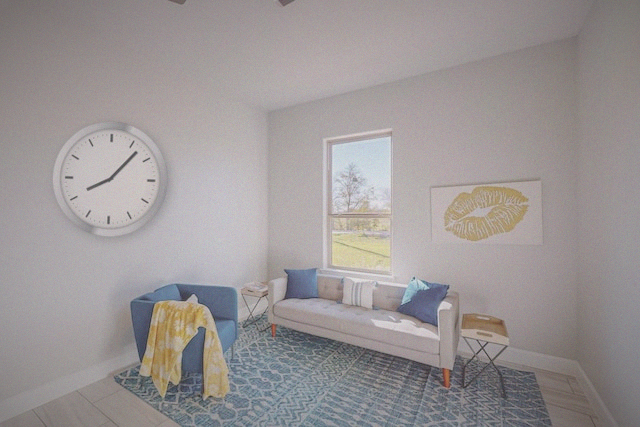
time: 8:07
